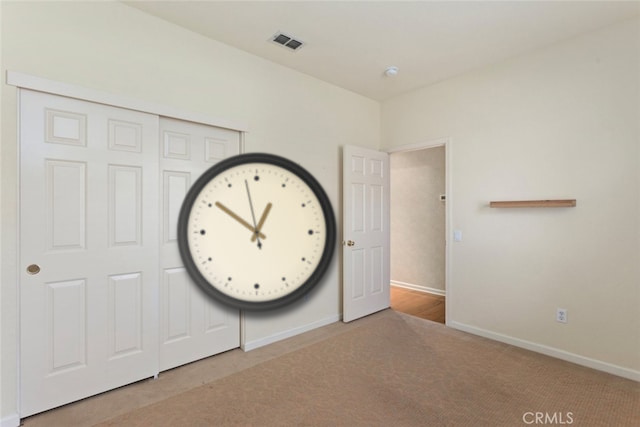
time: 12:50:58
